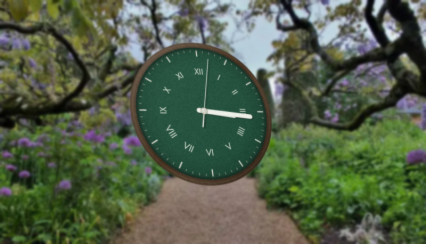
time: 3:16:02
